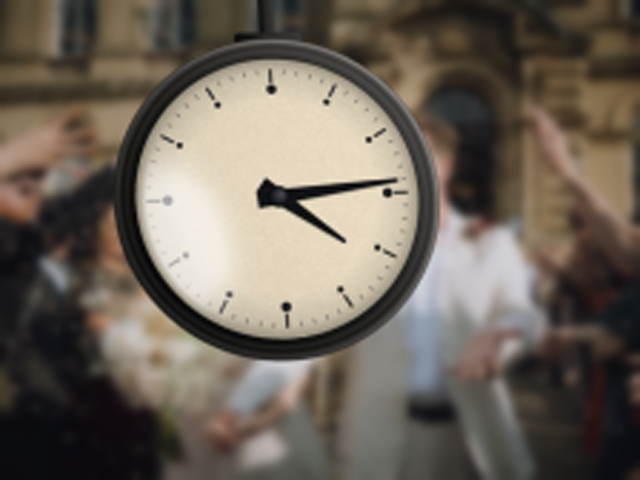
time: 4:14
